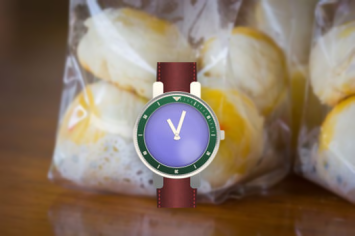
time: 11:03
